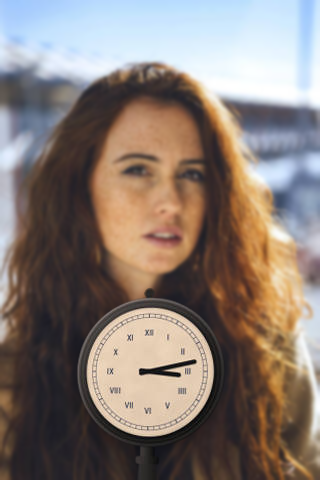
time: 3:13
